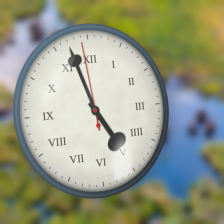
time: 4:56:59
